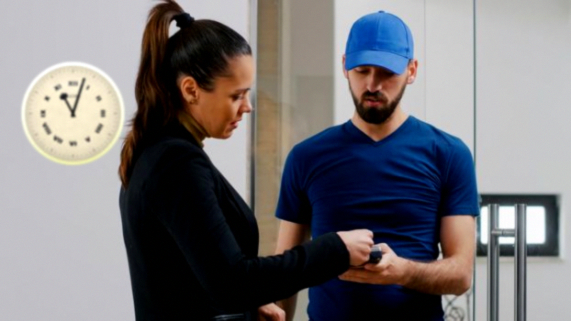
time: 11:03
